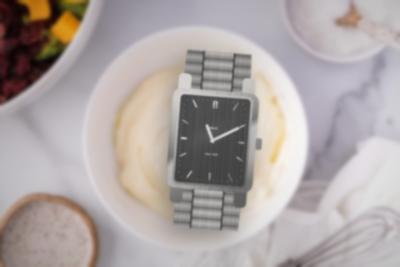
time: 11:10
